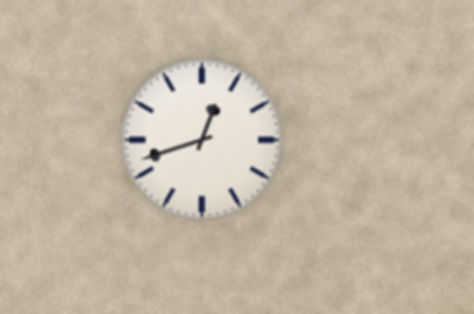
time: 12:42
